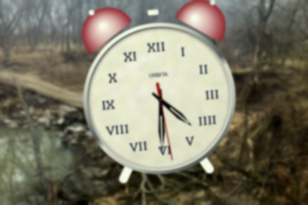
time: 4:30:29
